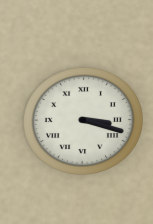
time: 3:18
